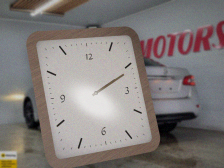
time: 2:11
